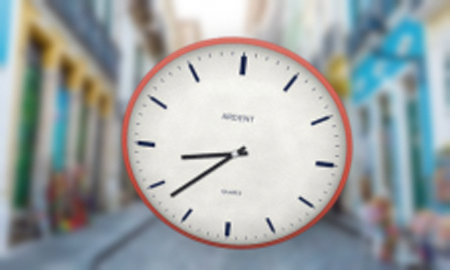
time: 8:38
